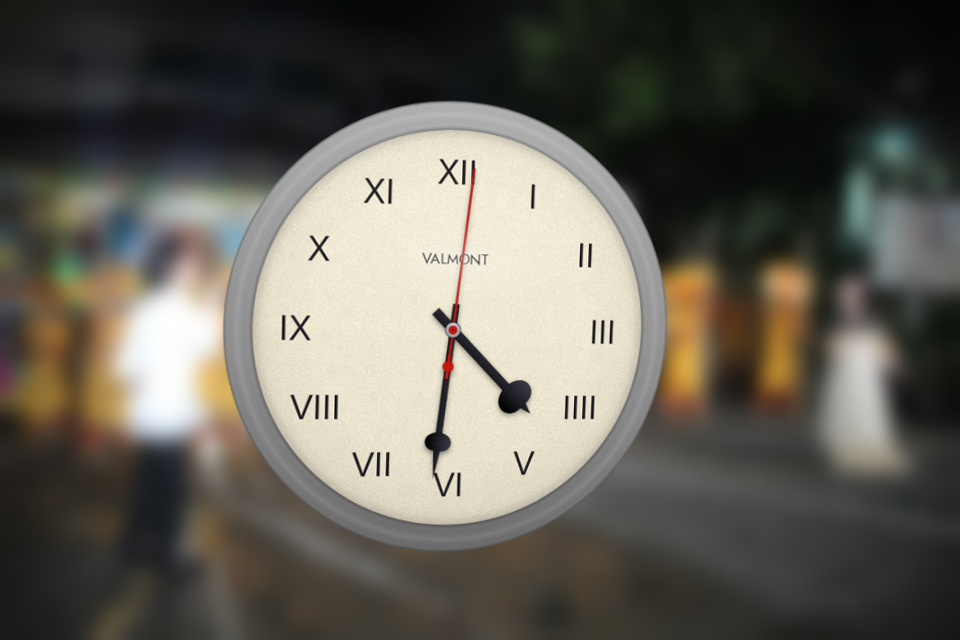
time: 4:31:01
